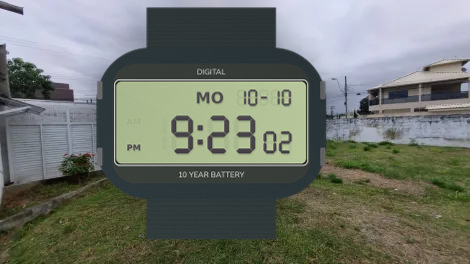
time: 9:23:02
